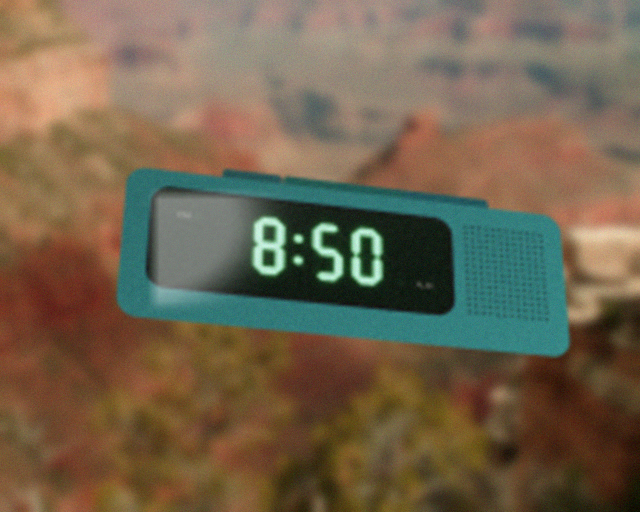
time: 8:50
